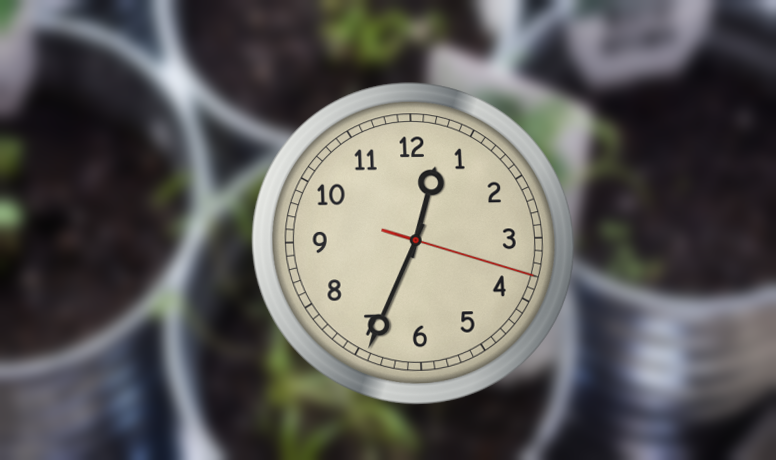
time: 12:34:18
